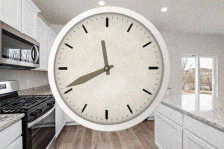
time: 11:41
